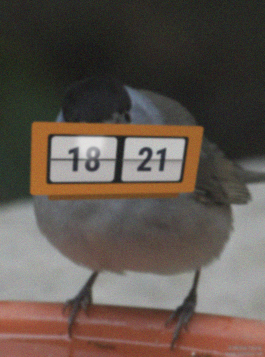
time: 18:21
